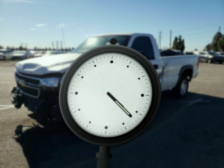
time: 4:22
